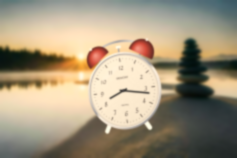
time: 8:17
